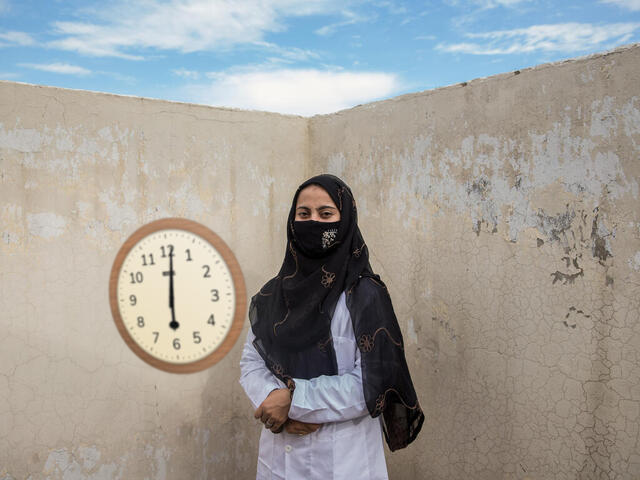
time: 6:01
